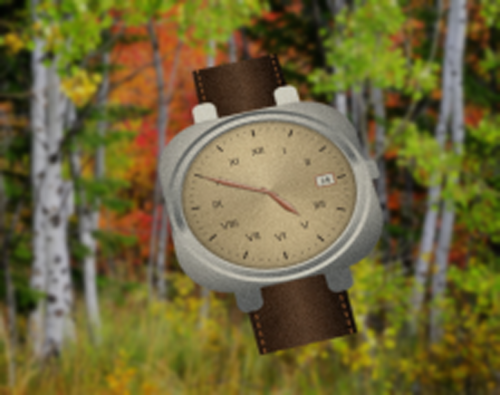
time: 4:50
